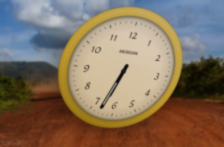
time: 6:33
